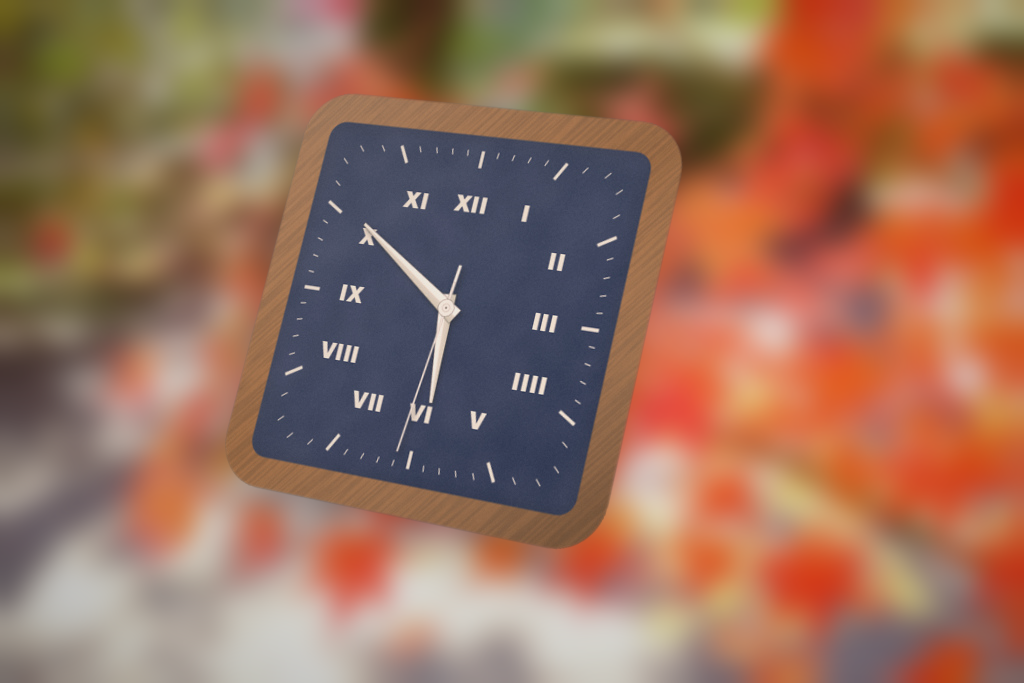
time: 5:50:31
